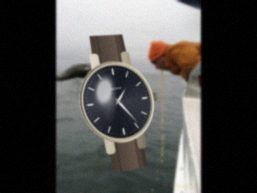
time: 1:24
